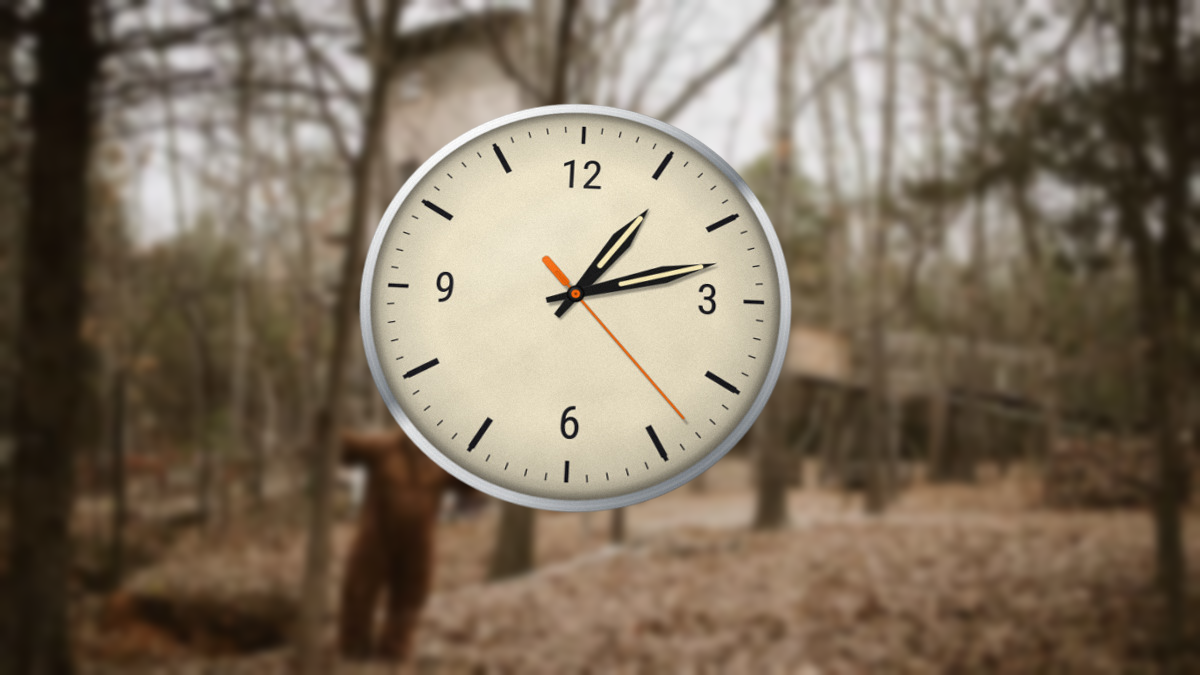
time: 1:12:23
